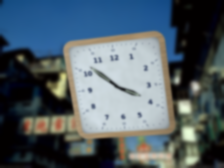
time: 3:52
